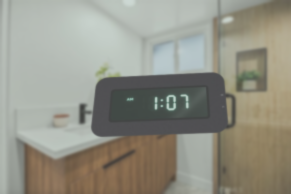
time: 1:07
